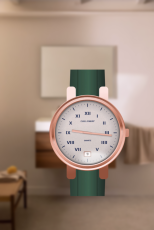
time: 9:16
